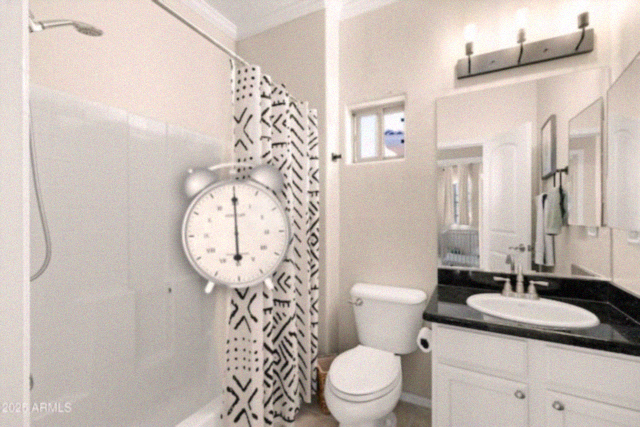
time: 6:00
